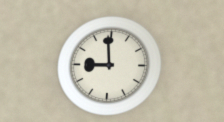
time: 8:59
